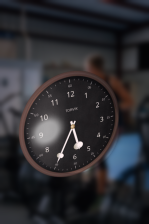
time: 5:35
